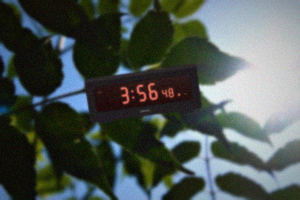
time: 3:56:48
